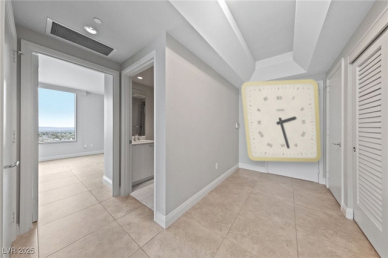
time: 2:28
